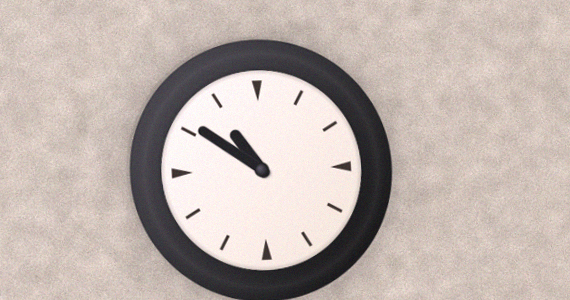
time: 10:51
